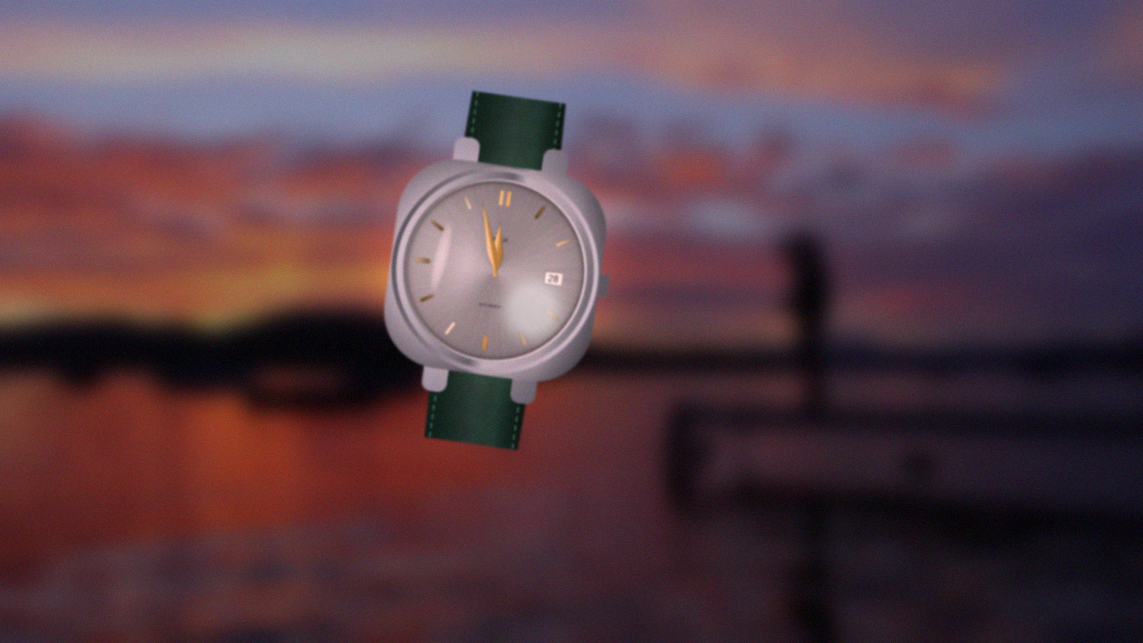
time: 11:57
